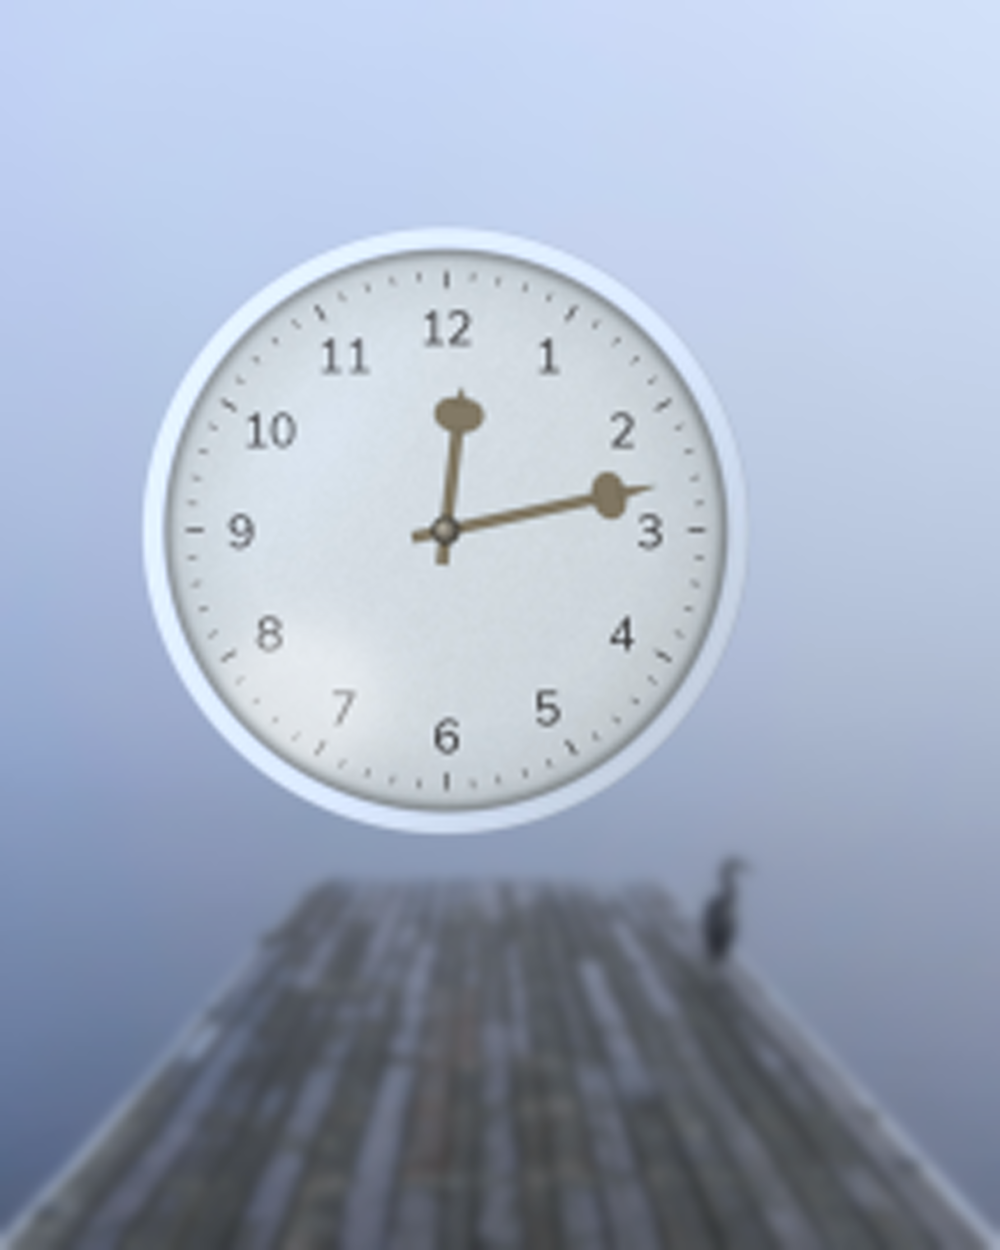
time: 12:13
